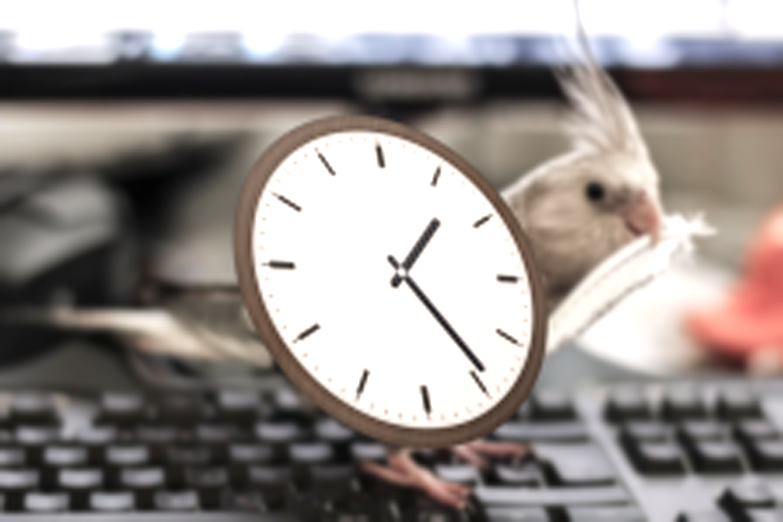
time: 1:24
